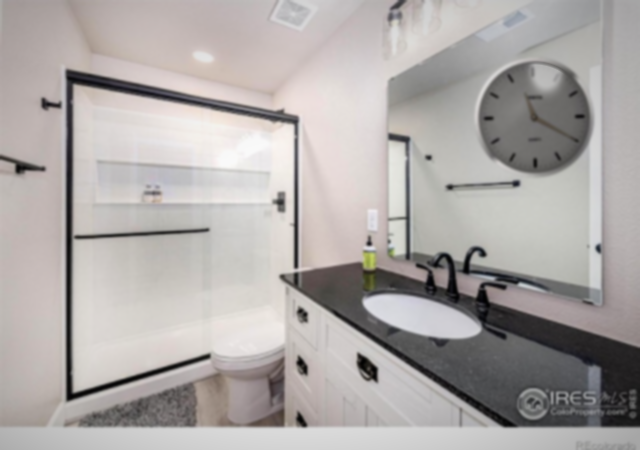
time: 11:20
